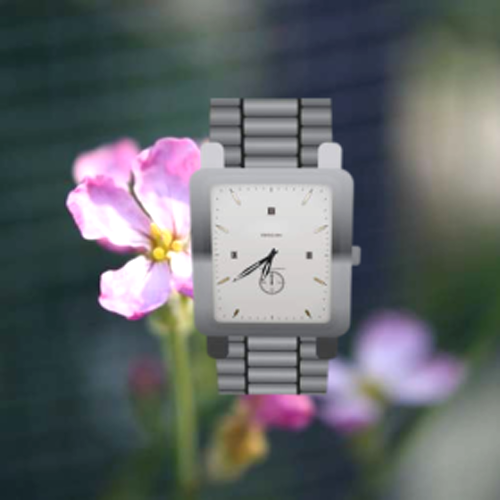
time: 6:39
